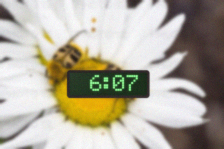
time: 6:07
